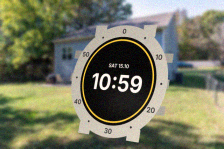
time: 10:59
